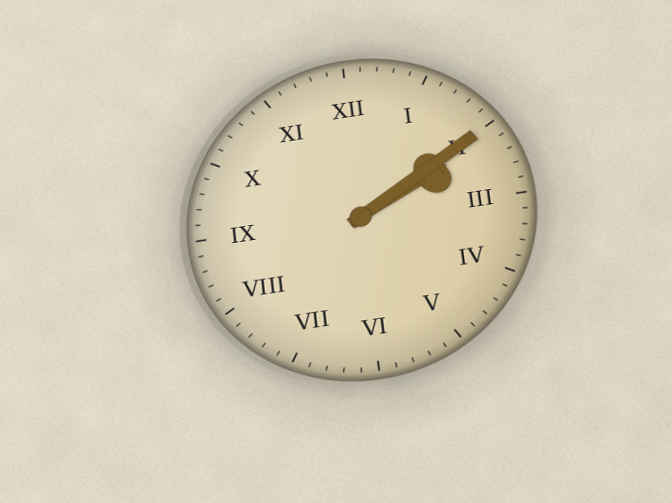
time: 2:10
